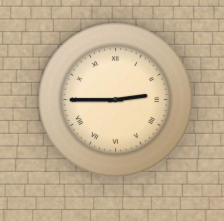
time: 2:45
